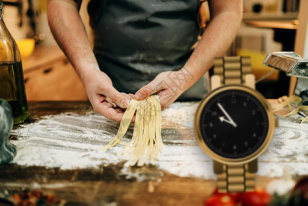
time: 9:54
